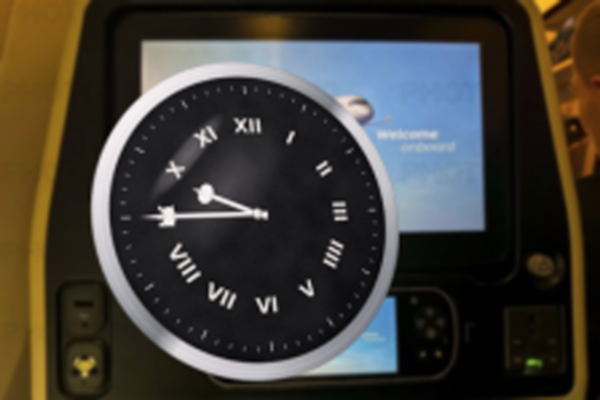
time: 9:45
